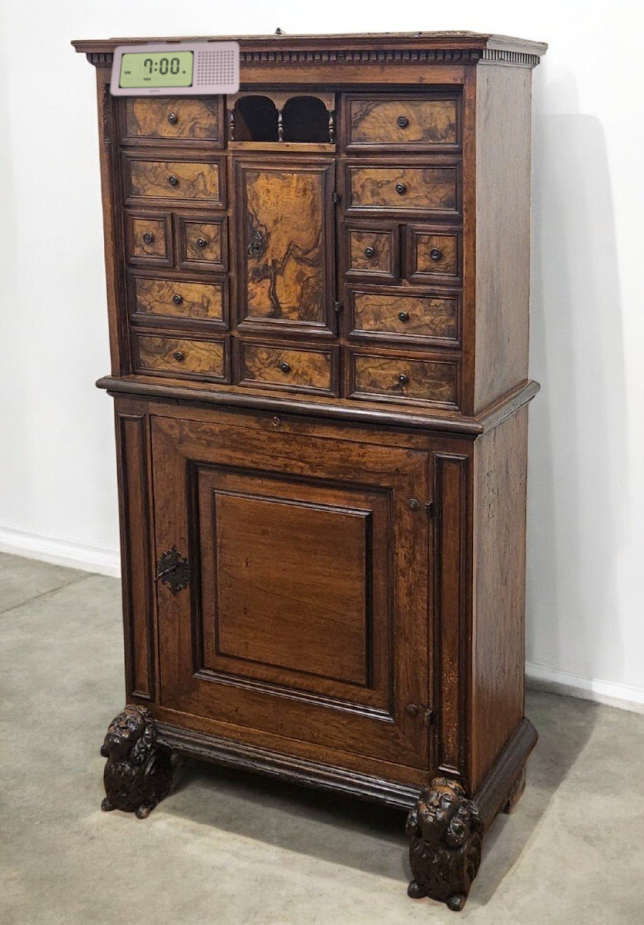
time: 7:00
